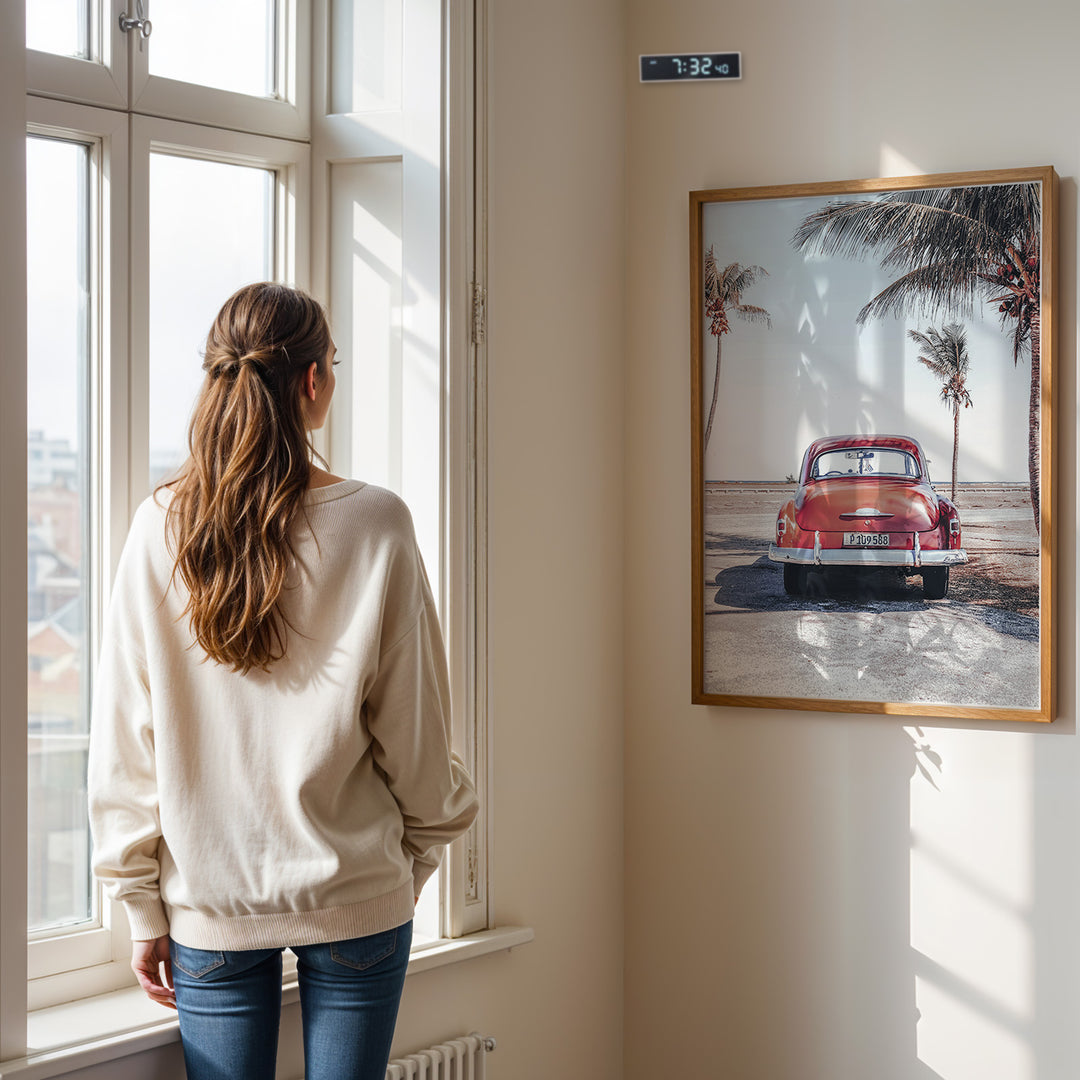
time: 7:32
